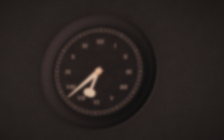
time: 6:38
